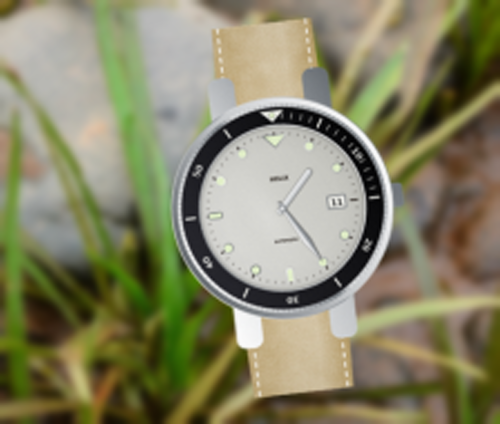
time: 1:25
